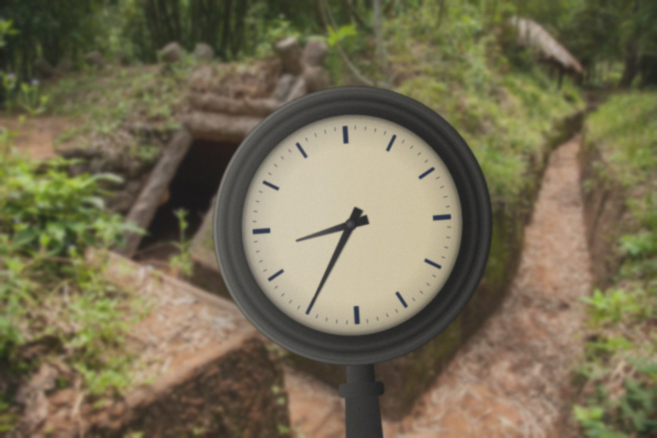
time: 8:35
